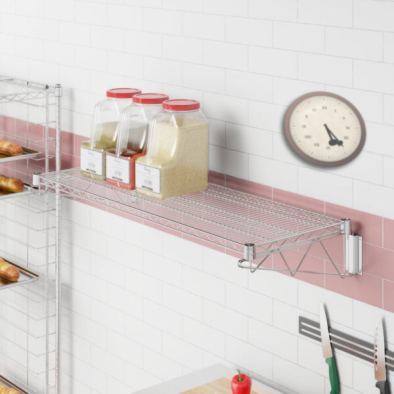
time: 5:24
